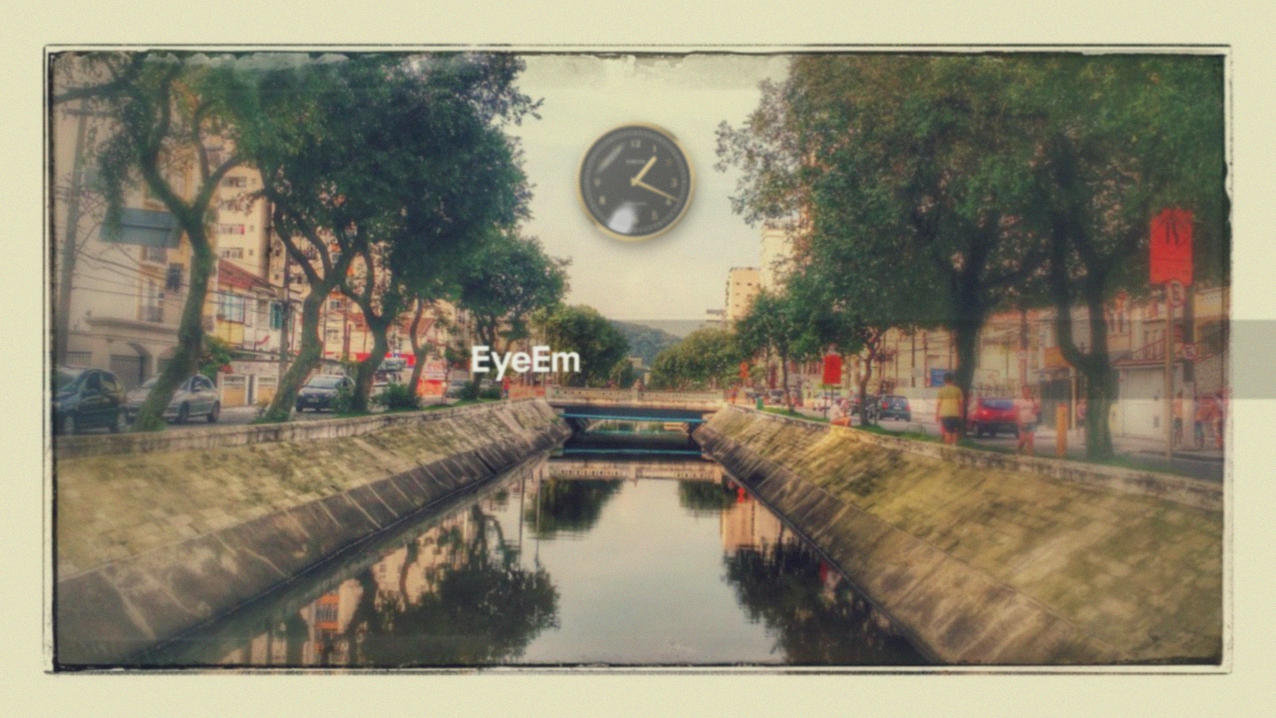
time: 1:19
